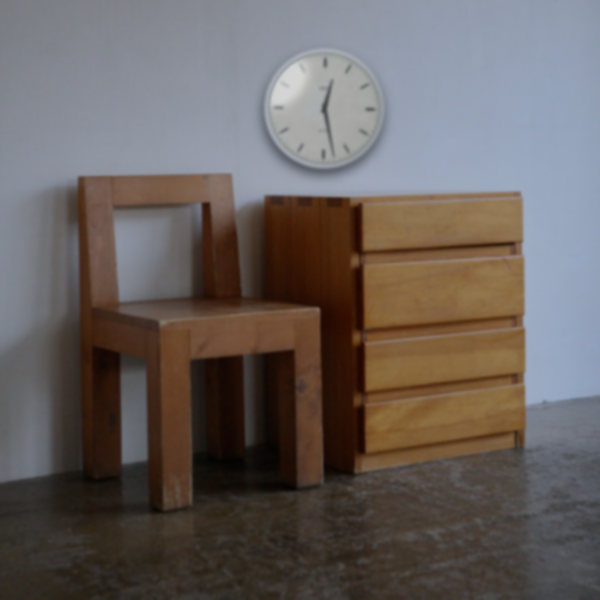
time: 12:28
